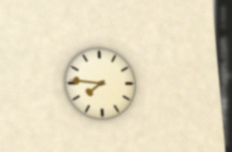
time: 7:46
